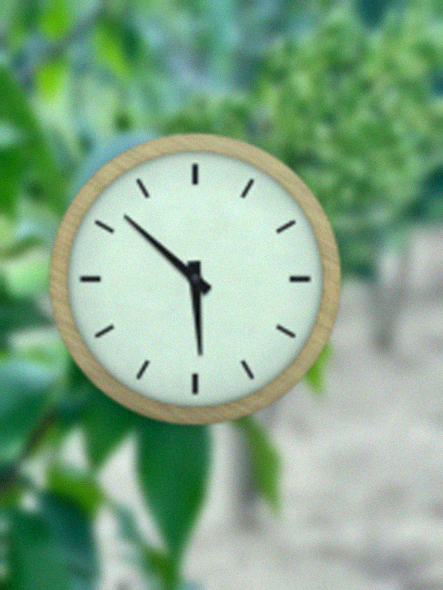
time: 5:52
